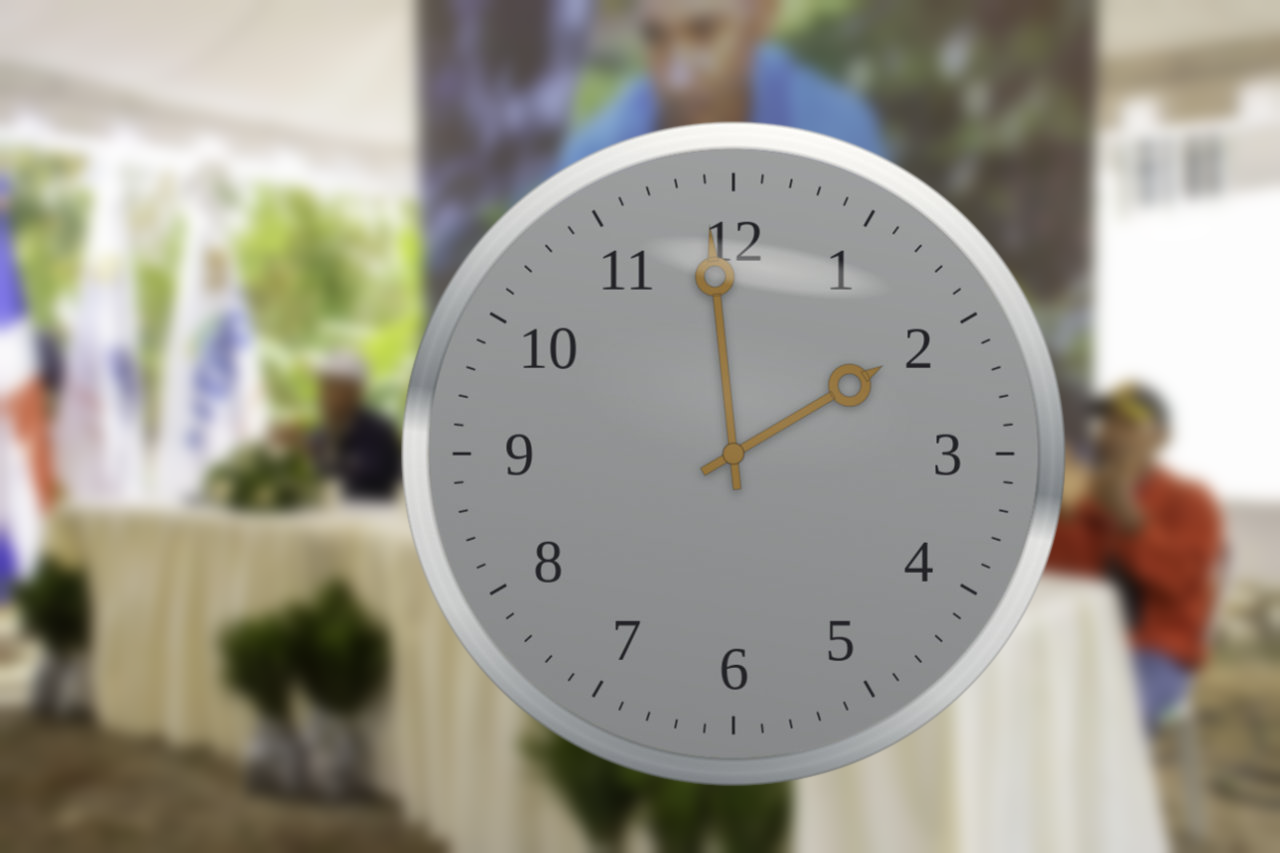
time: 1:59
